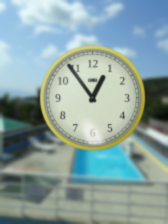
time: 12:54
